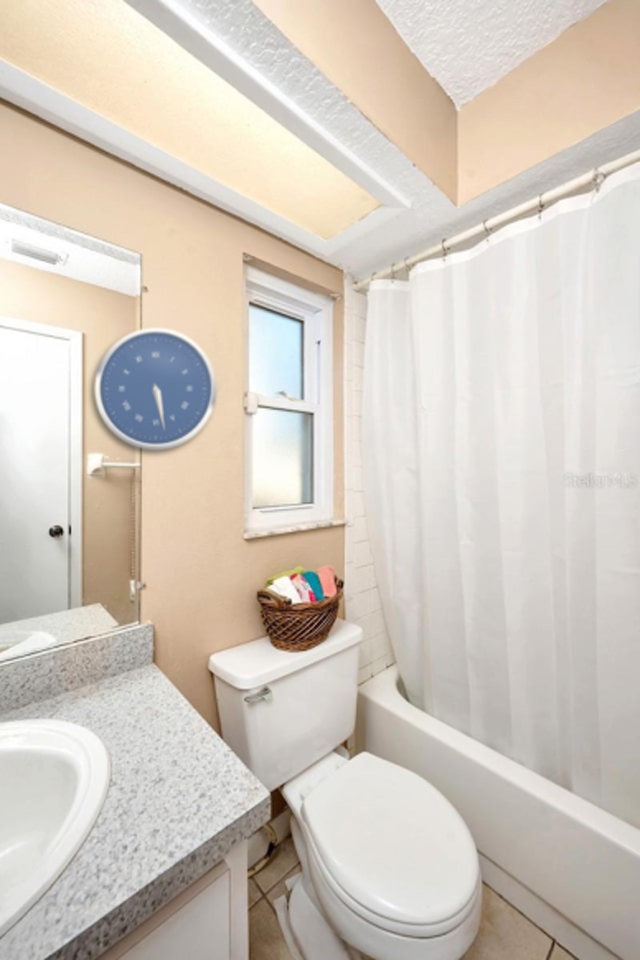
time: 5:28
